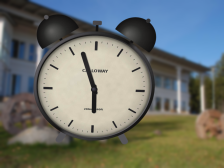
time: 5:57
